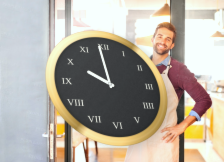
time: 9:59
